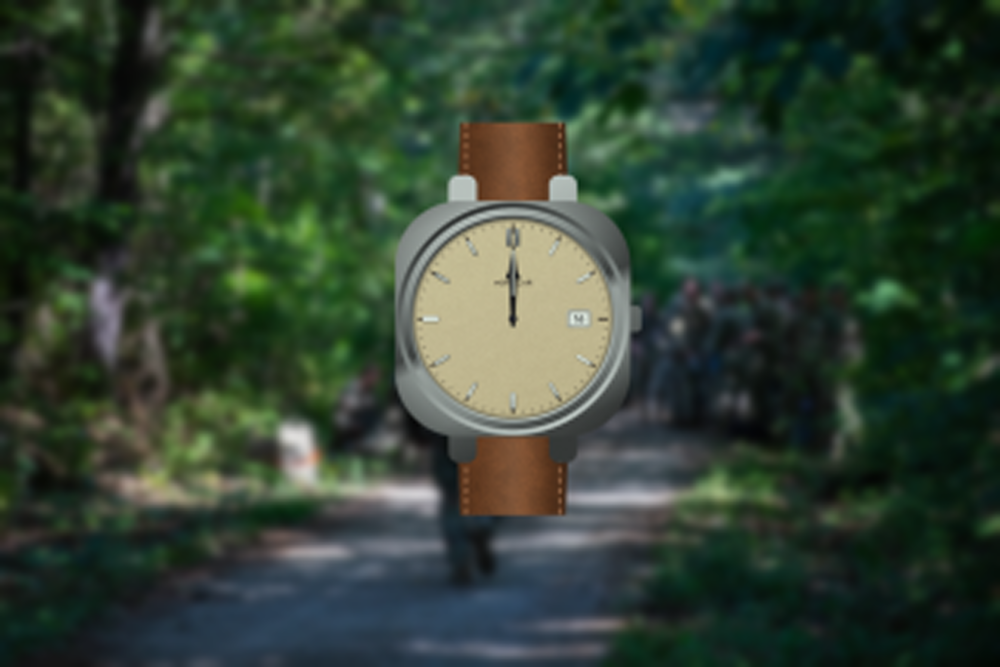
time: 12:00
